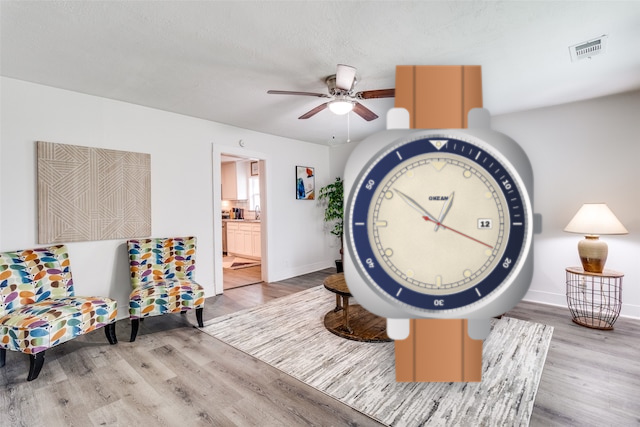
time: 12:51:19
